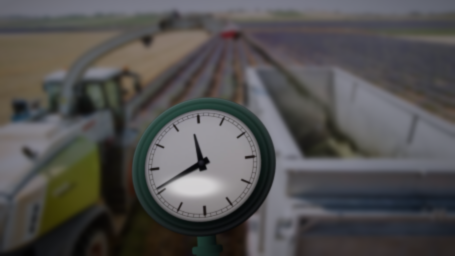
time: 11:41
